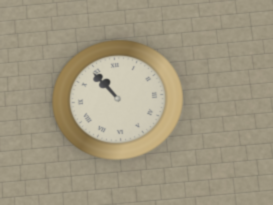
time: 10:54
